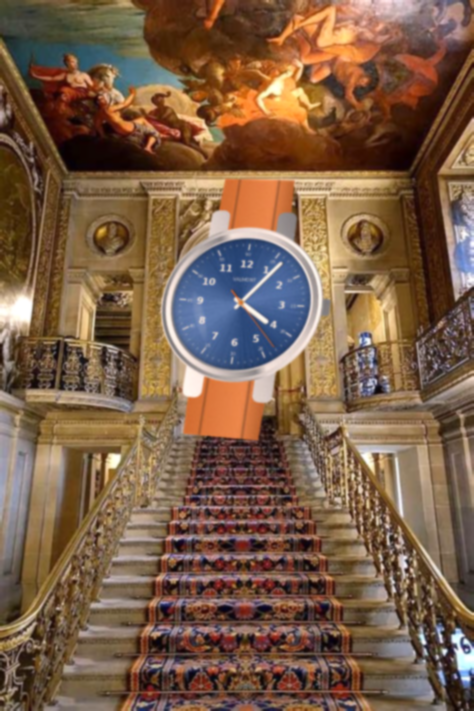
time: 4:06:23
